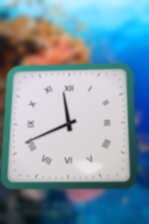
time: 11:41
